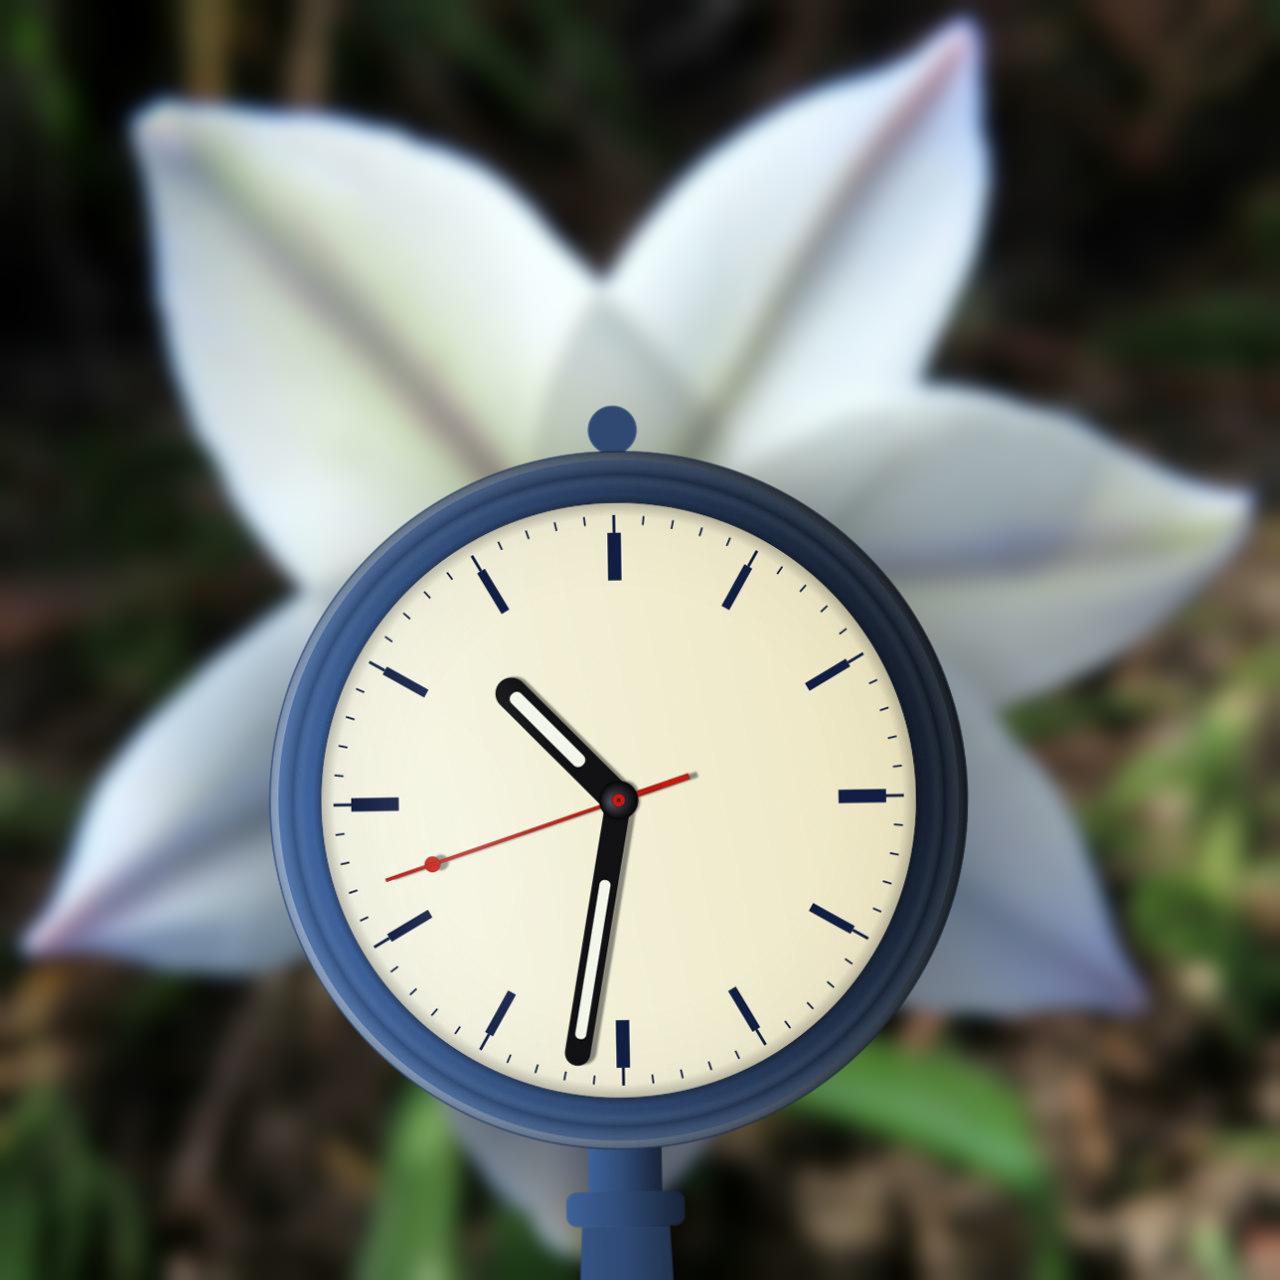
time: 10:31:42
